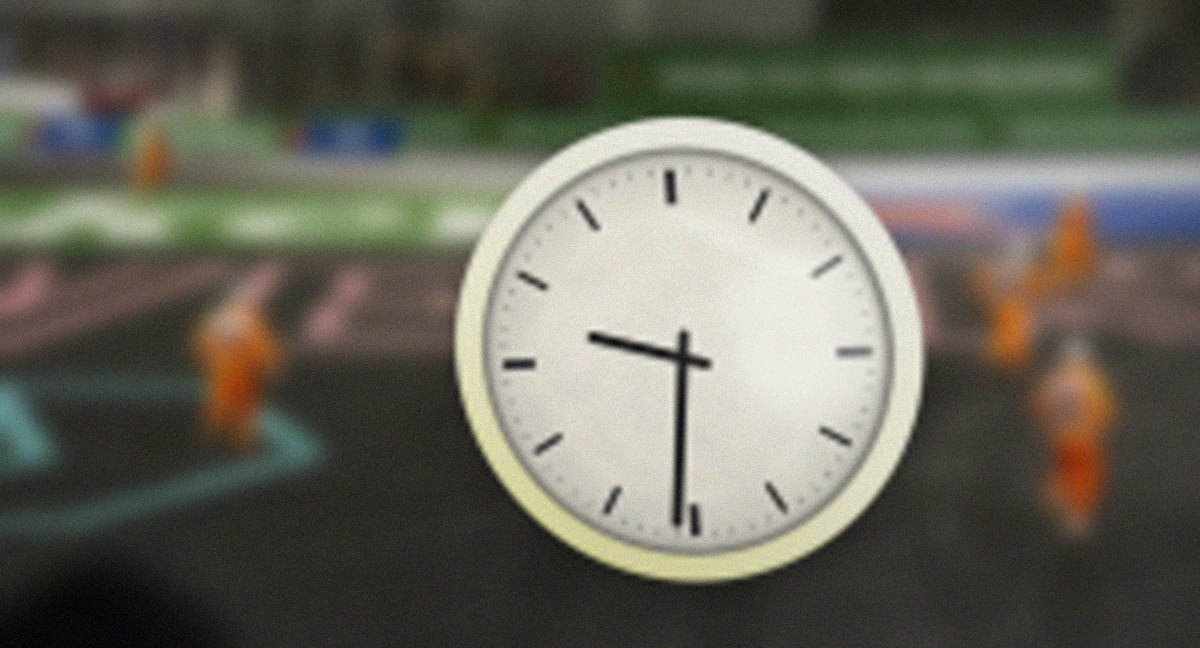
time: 9:31
